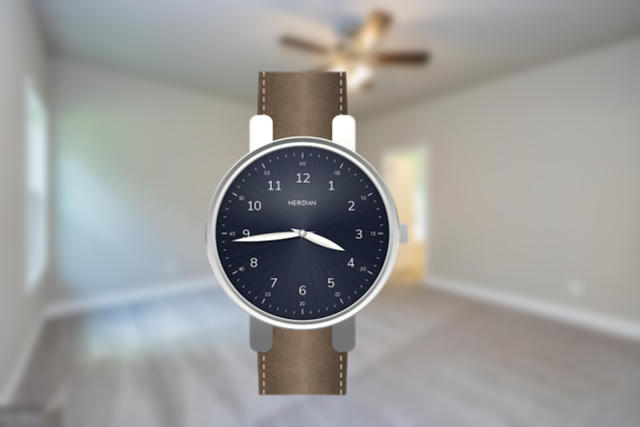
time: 3:44
